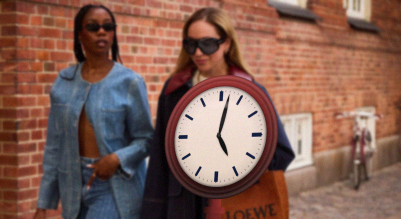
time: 5:02
